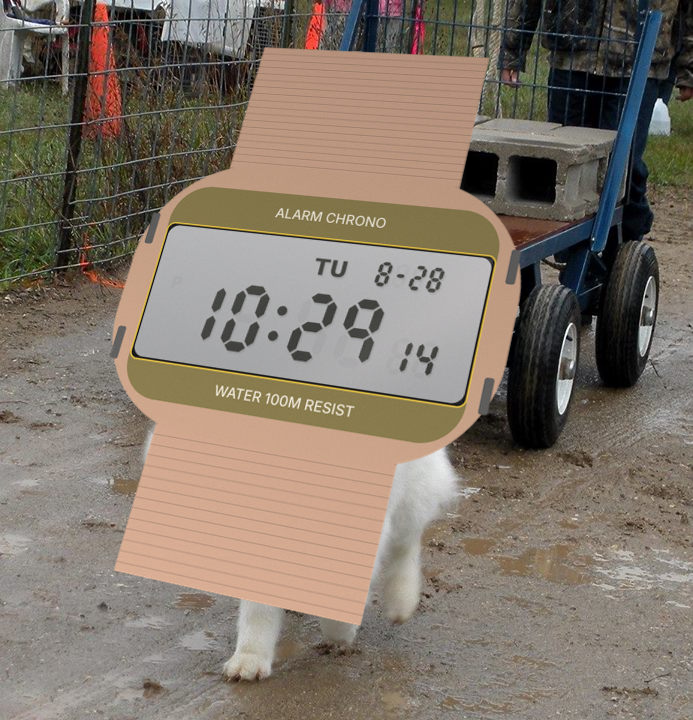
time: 10:29:14
